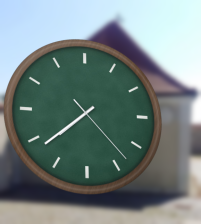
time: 7:38:23
